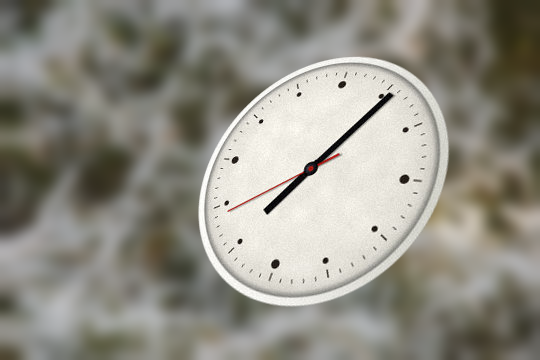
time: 7:05:39
